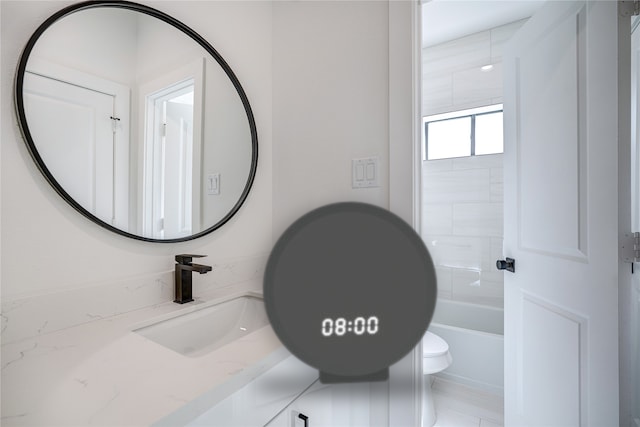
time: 8:00
